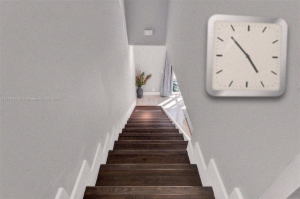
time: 4:53
